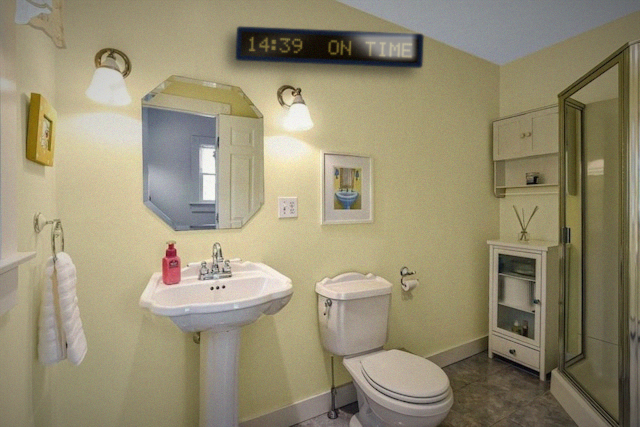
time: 14:39
